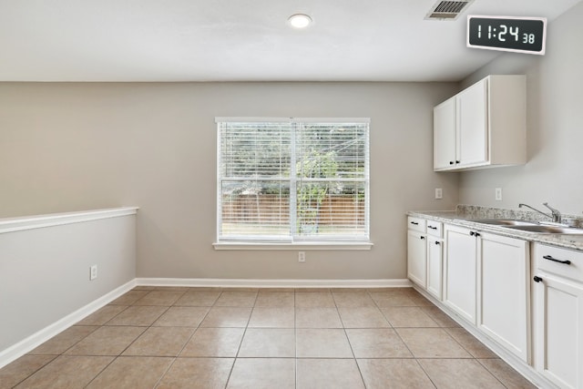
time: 11:24:38
